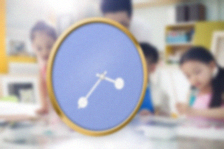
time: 3:37
